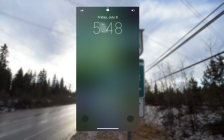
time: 5:48
